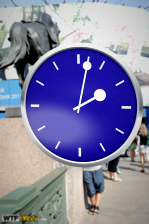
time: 2:02
